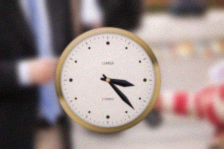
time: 3:23
